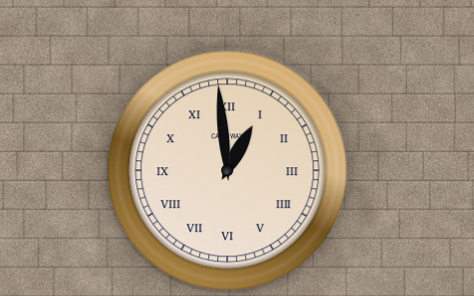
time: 12:59
